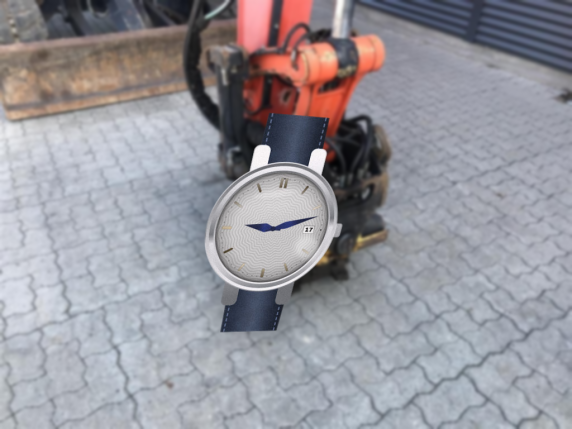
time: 9:12
